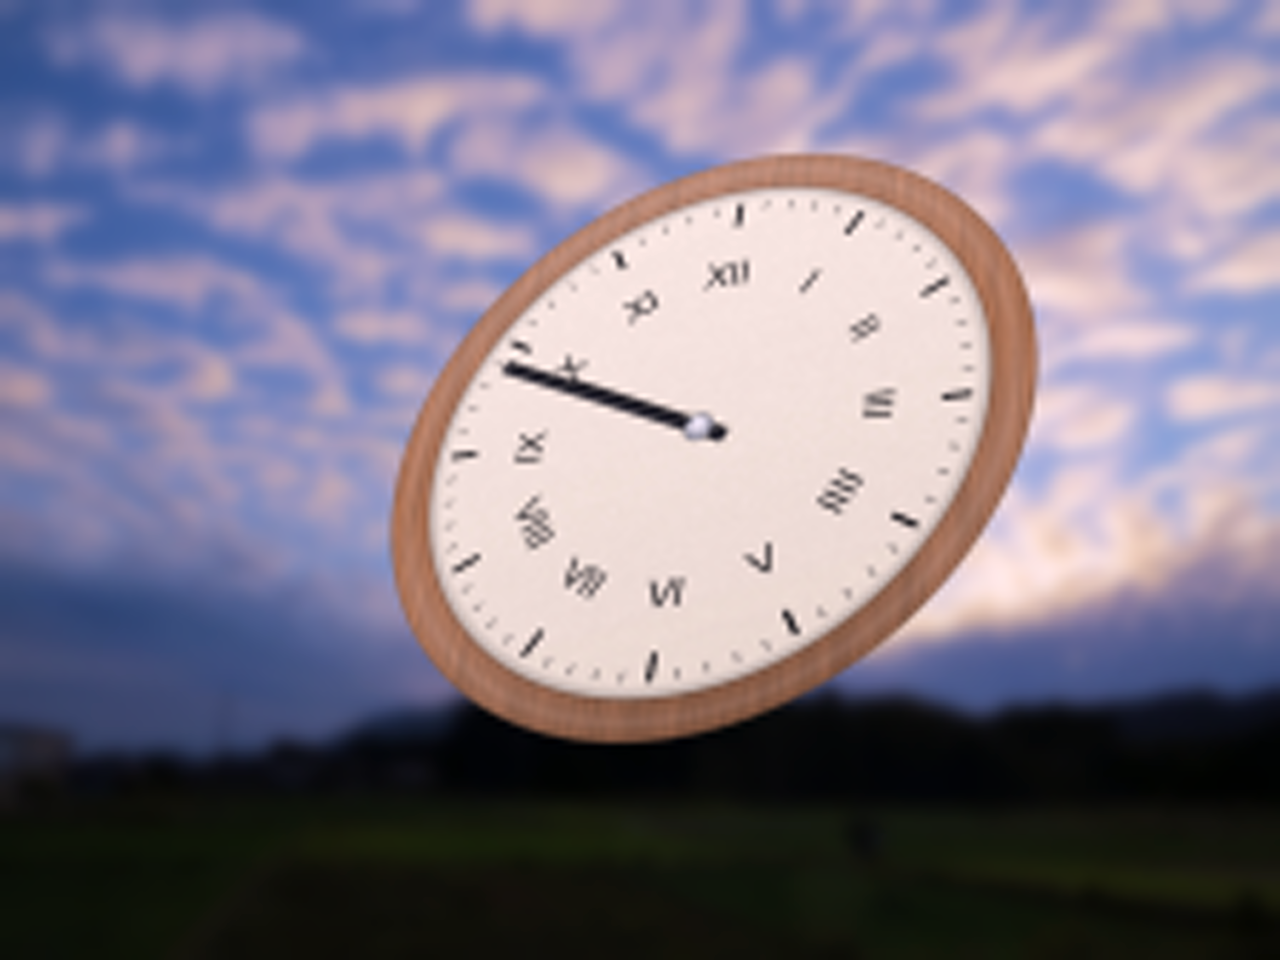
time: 9:49
